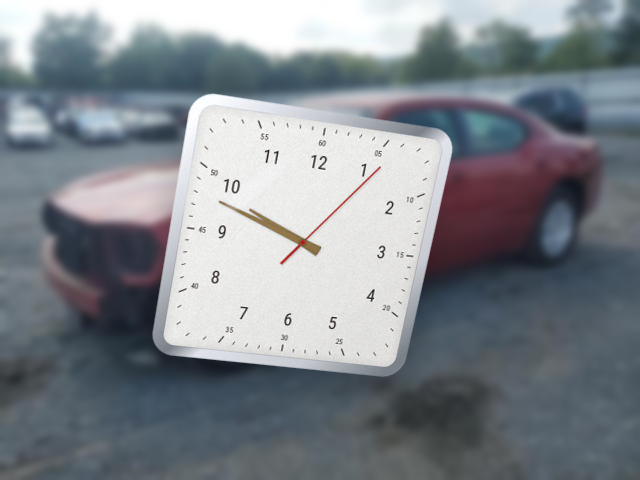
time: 9:48:06
